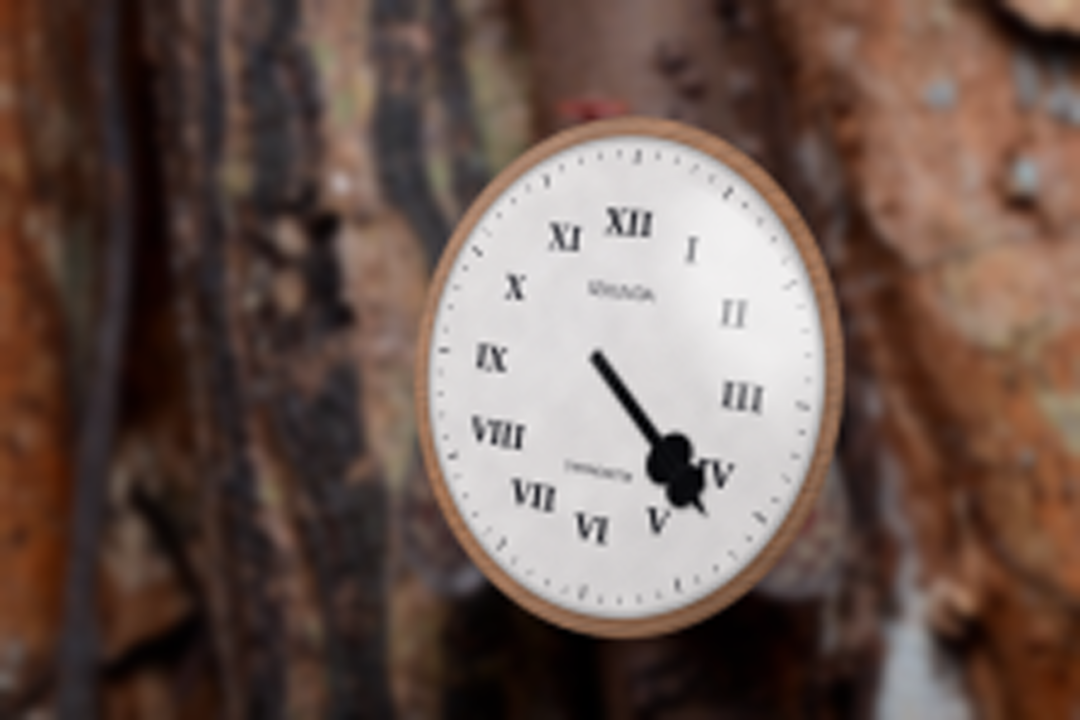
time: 4:22
